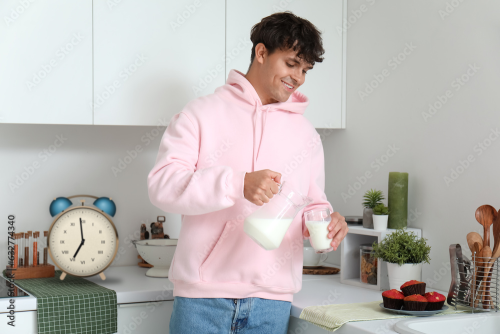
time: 6:59
